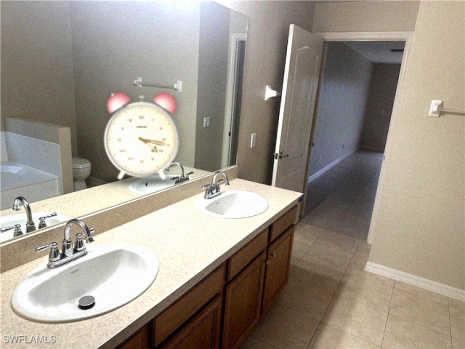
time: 4:17
